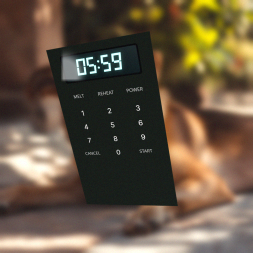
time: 5:59
